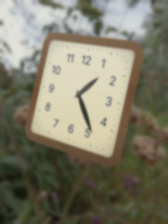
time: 1:24
